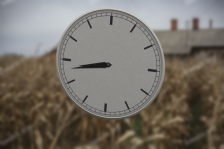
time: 8:43
